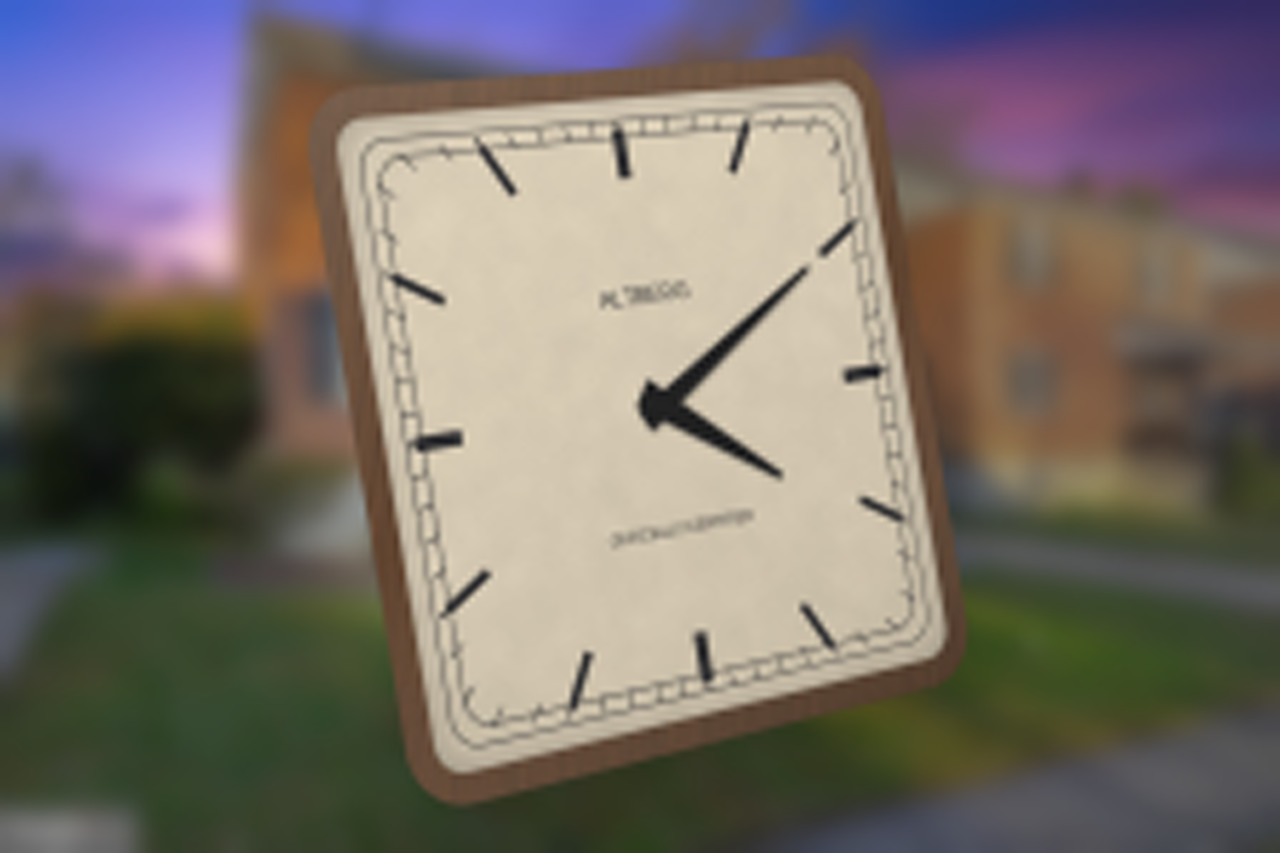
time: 4:10
